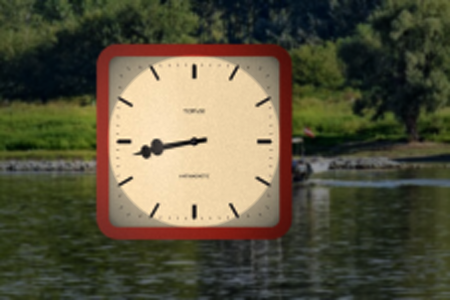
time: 8:43
